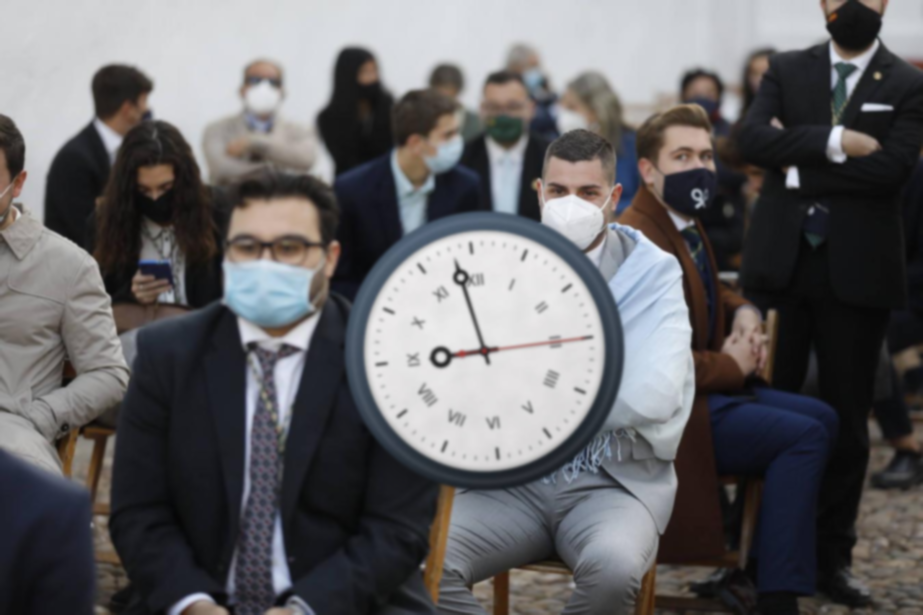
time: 8:58:15
